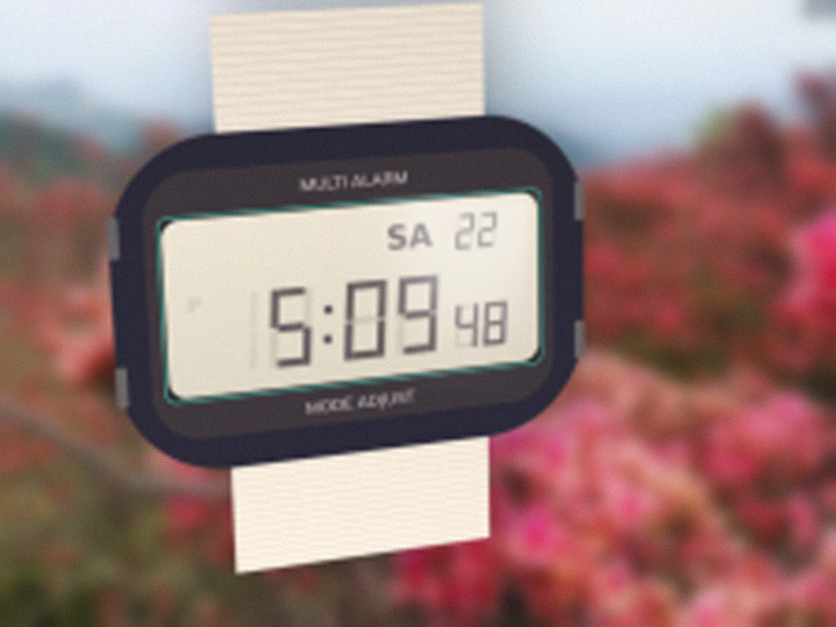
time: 5:09:48
